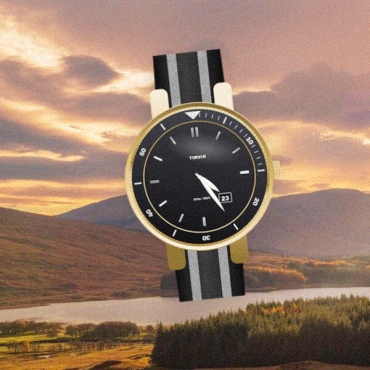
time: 4:25
